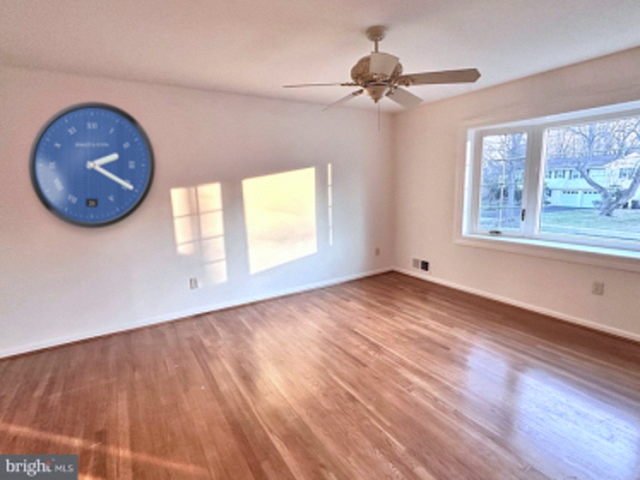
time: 2:20
